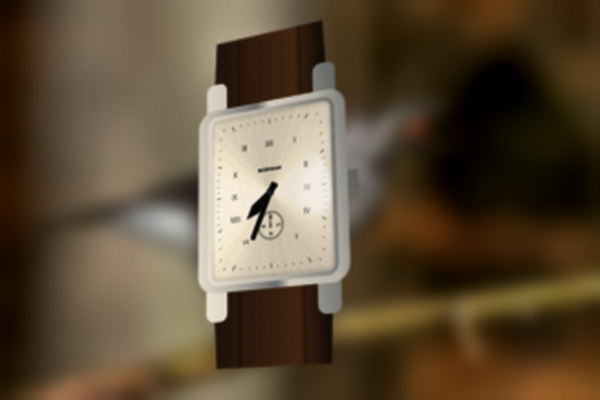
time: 7:34
